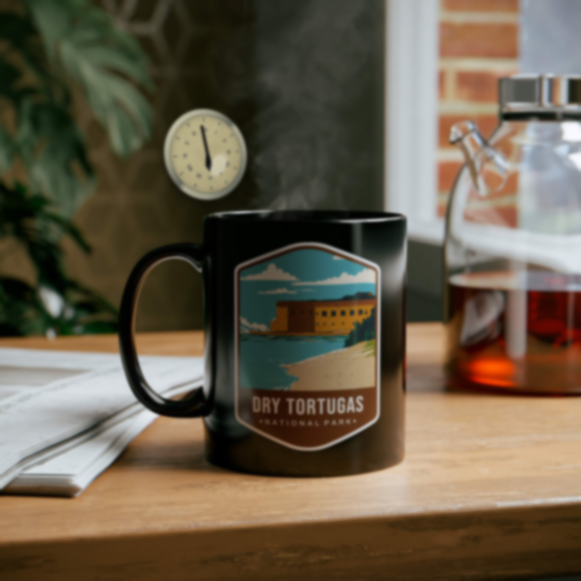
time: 5:59
